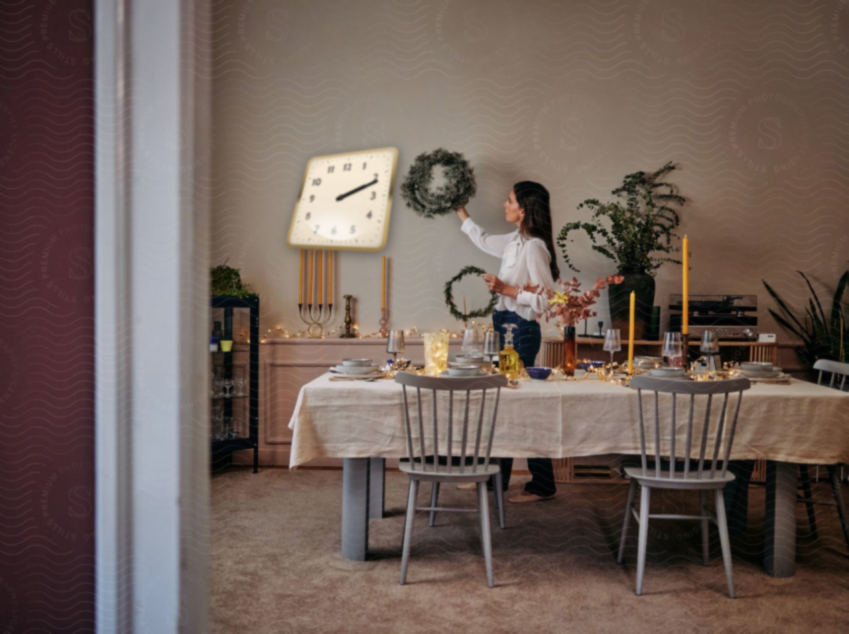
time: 2:11
